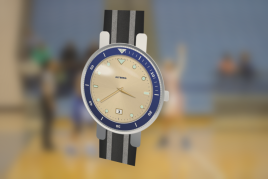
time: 3:39
